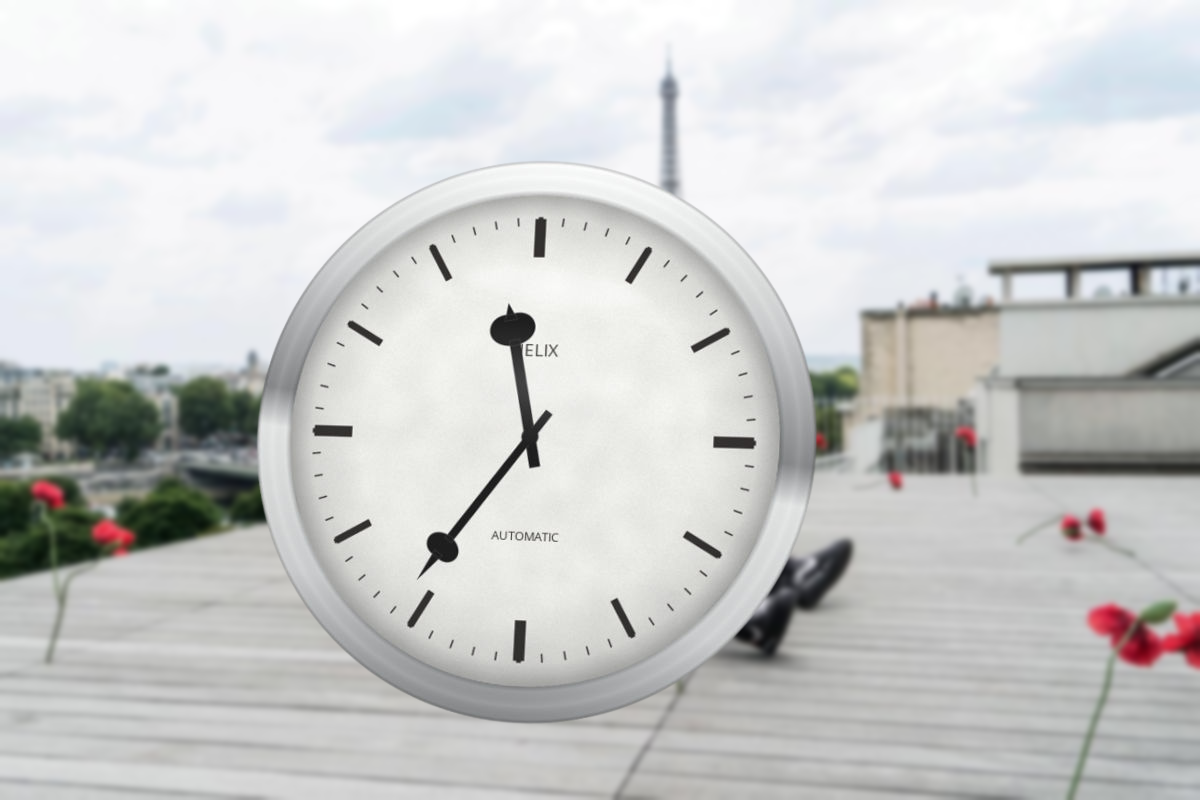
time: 11:36
